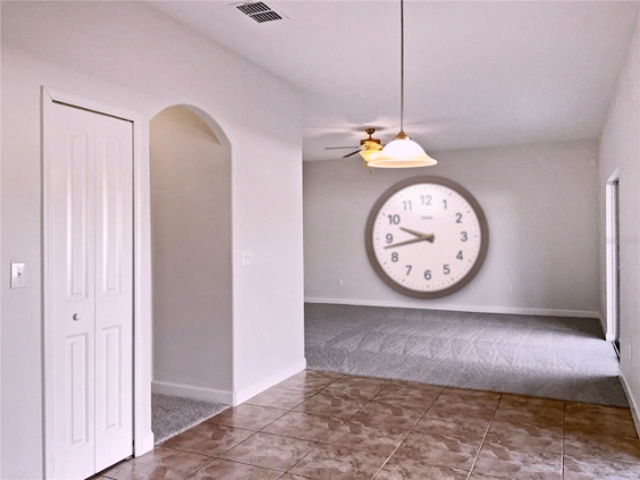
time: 9:43
